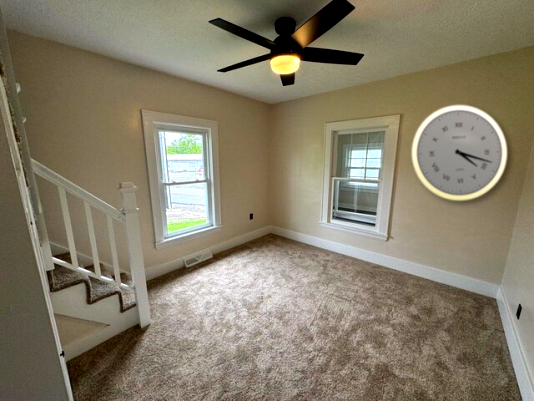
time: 4:18
